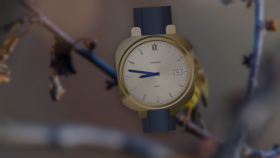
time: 8:47
